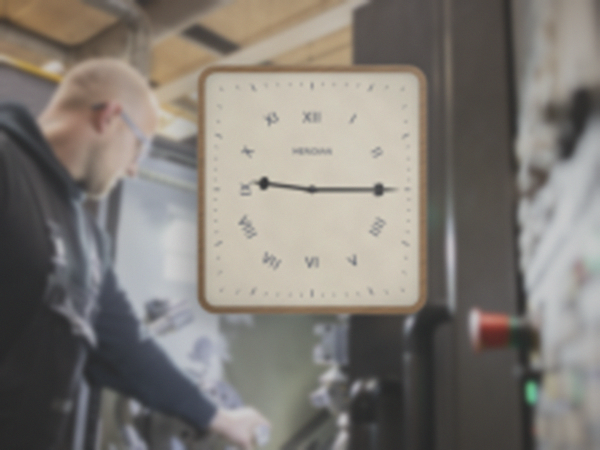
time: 9:15
